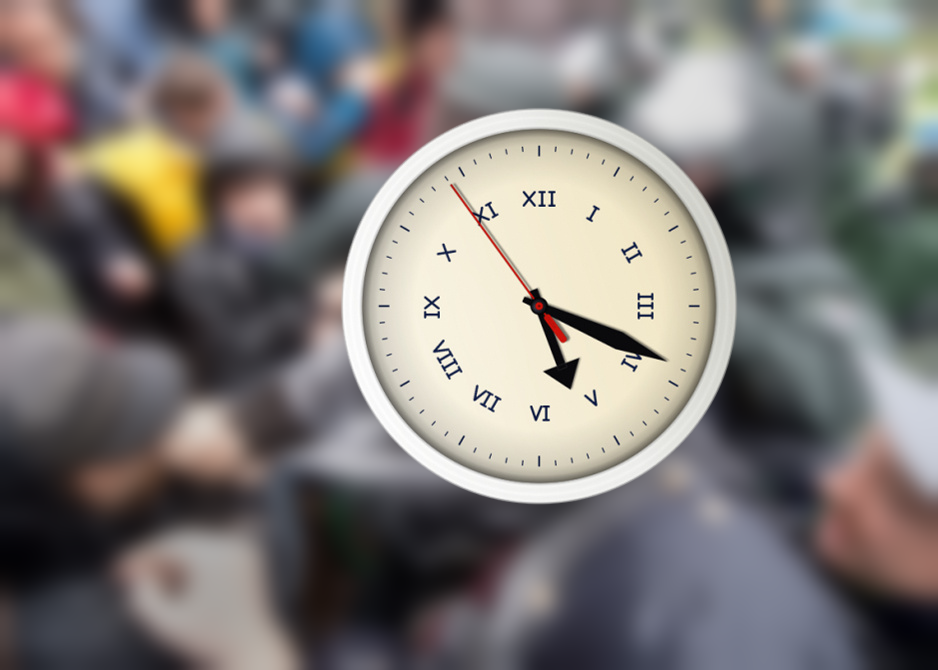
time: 5:18:54
